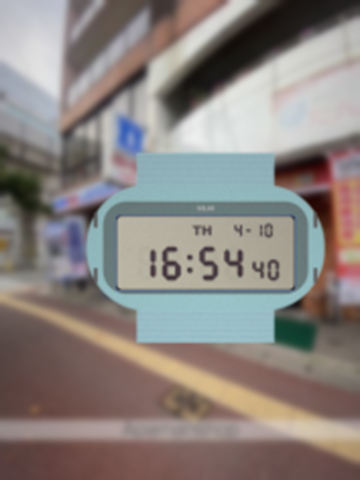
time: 16:54:40
